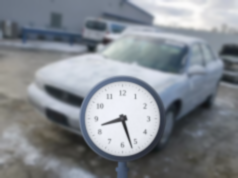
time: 8:27
